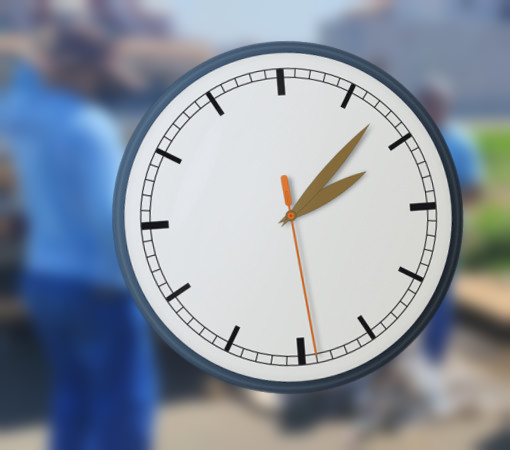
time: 2:07:29
